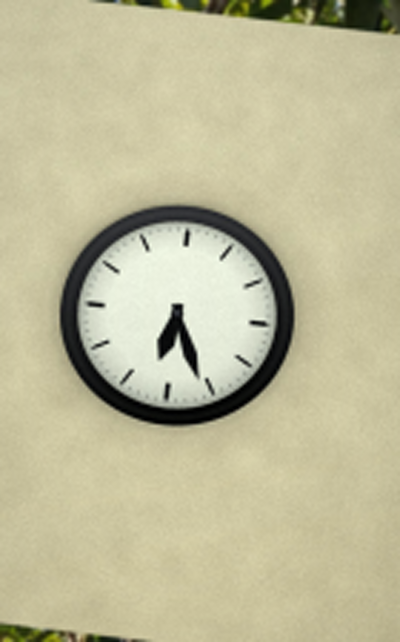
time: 6:26
